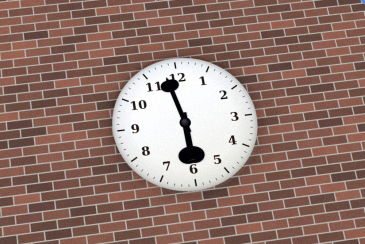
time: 5:58
